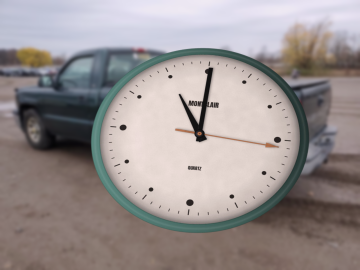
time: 11:00:16
